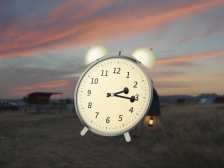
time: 2:16
